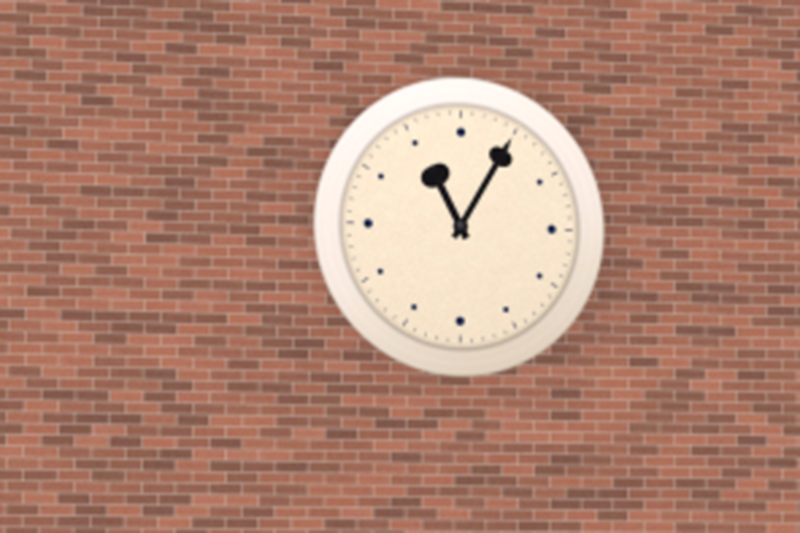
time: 11:05
